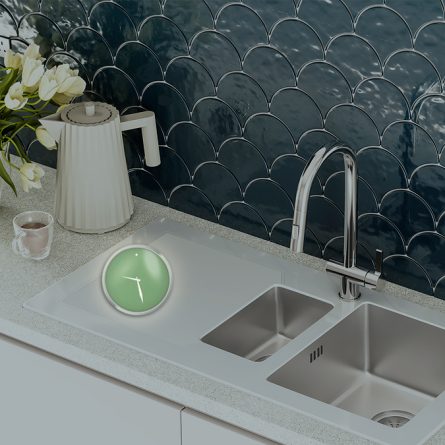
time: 9:28
